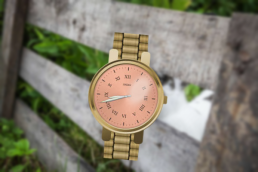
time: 8:42
